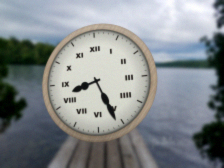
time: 8:26
